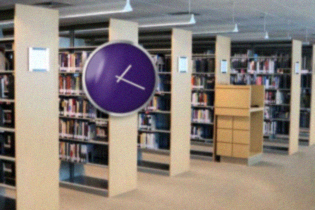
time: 1:19
